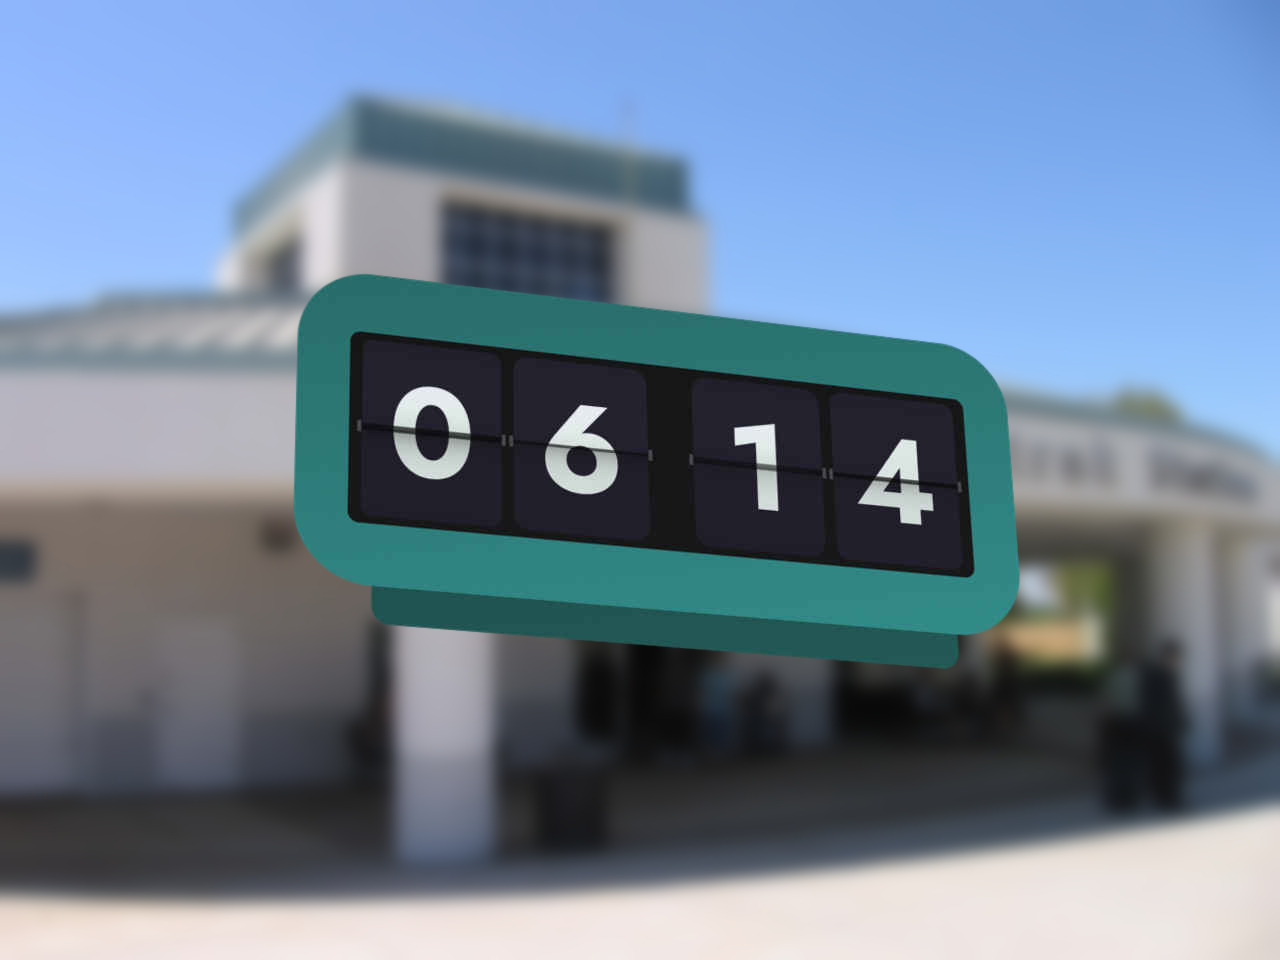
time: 6:14
